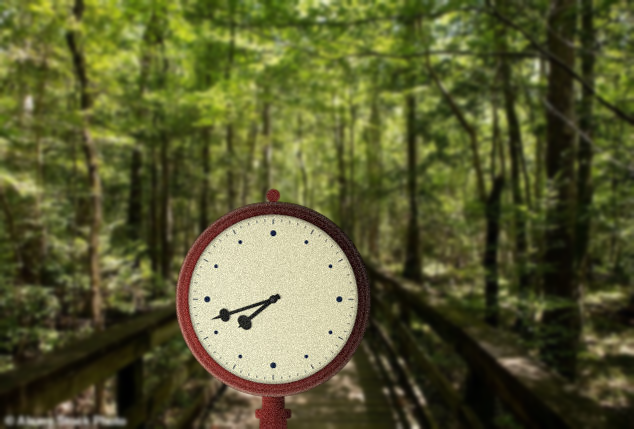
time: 7:42
